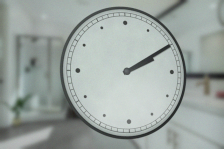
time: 2:10
